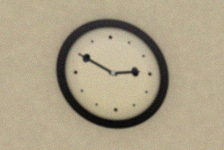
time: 2:50
